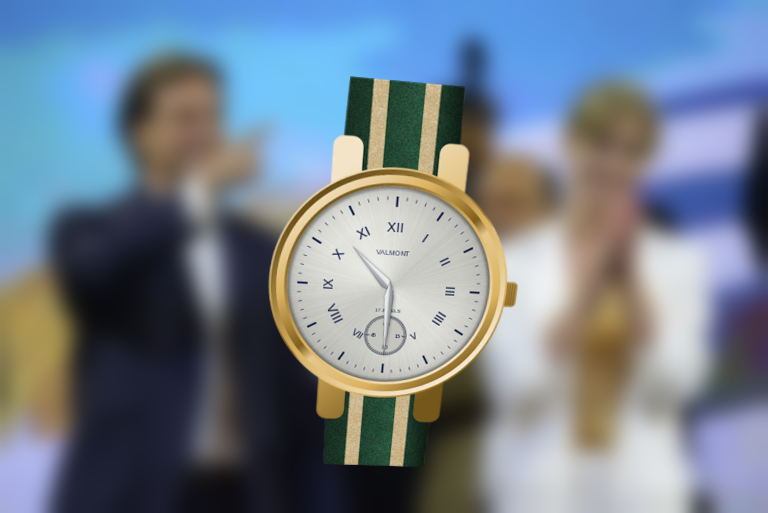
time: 10:30
